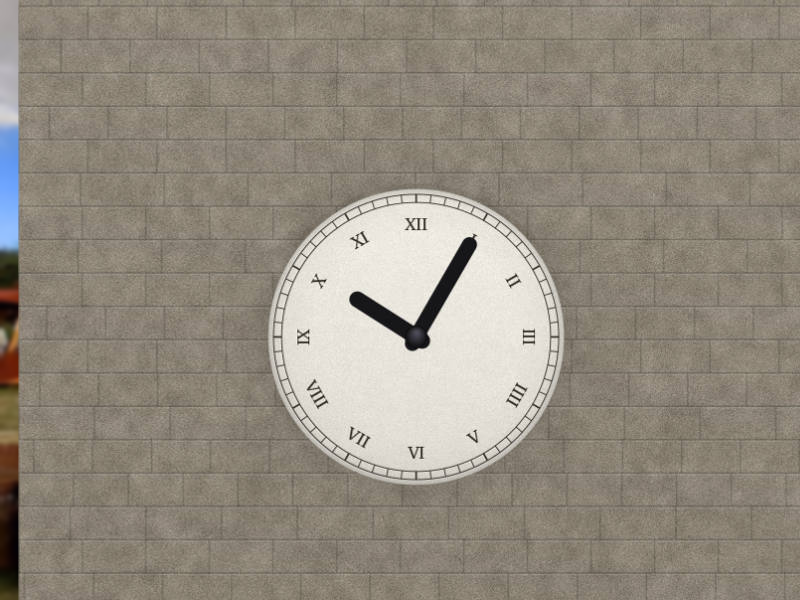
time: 10:05
